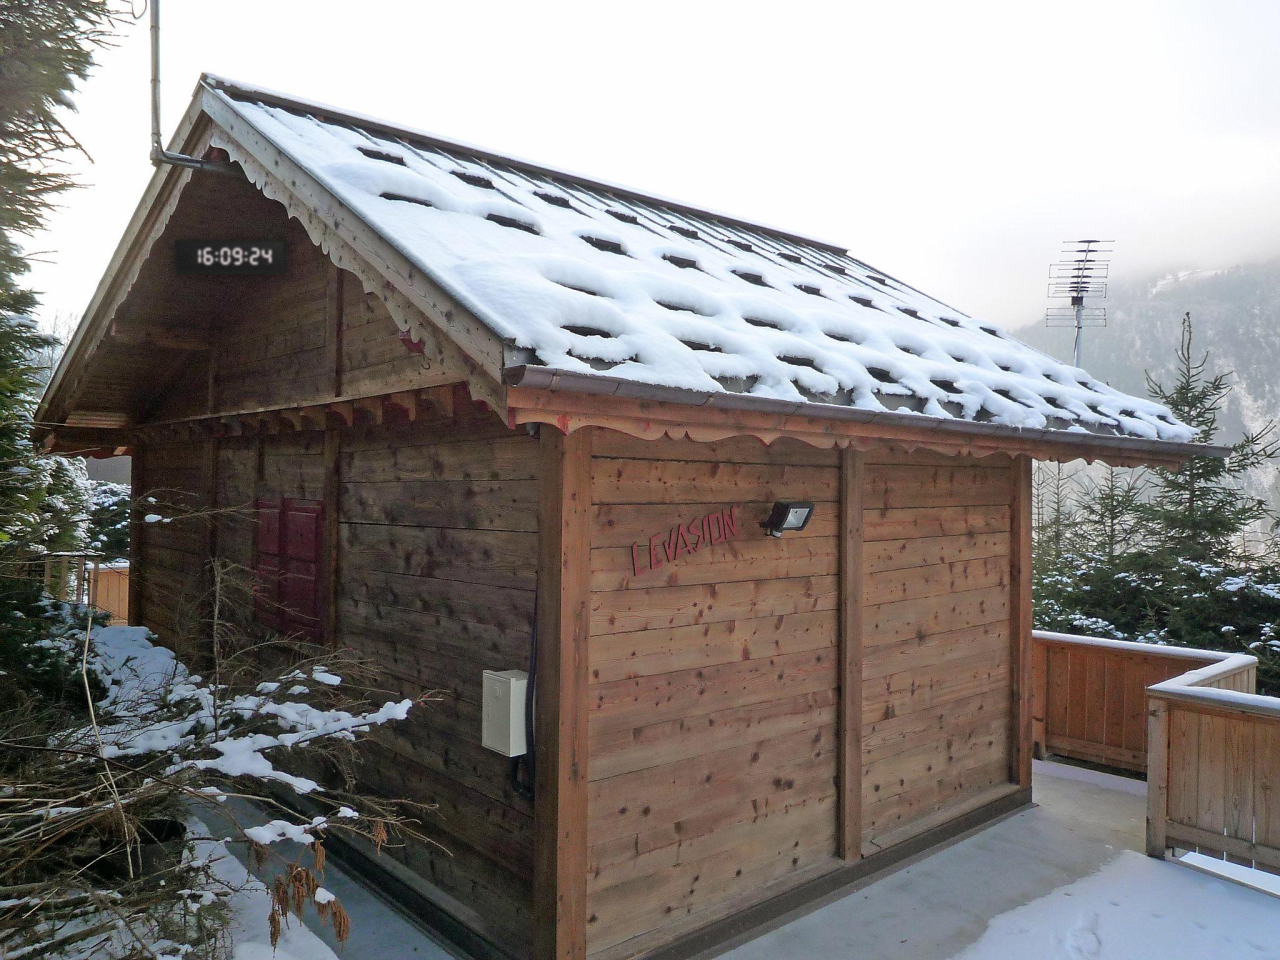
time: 16:09:24
